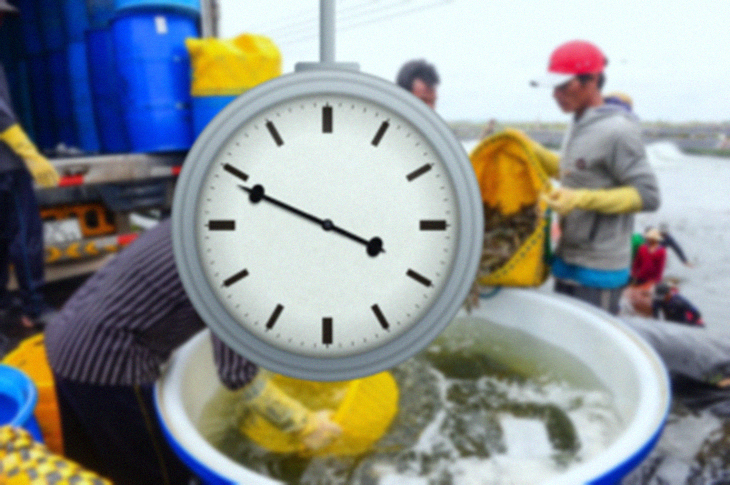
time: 3:49
